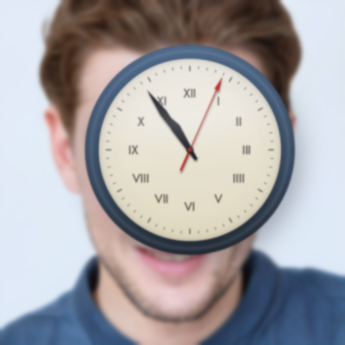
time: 10:54:04
